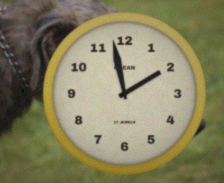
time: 1:58
